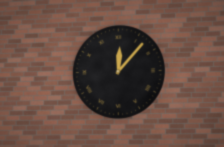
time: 12:07
